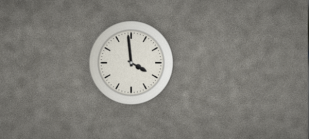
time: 3:59
